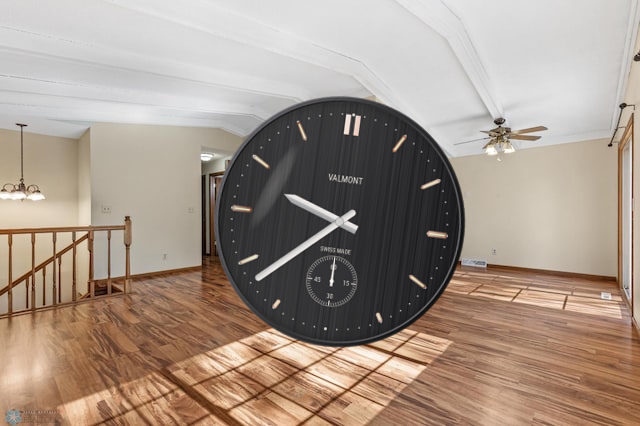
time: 9:38
